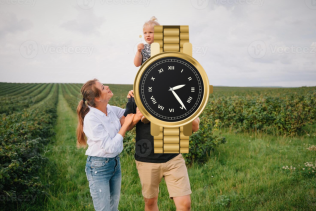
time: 2:24
